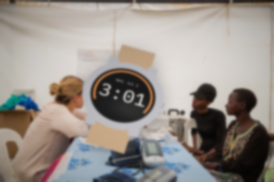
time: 3:01
